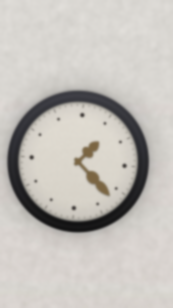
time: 1:22
